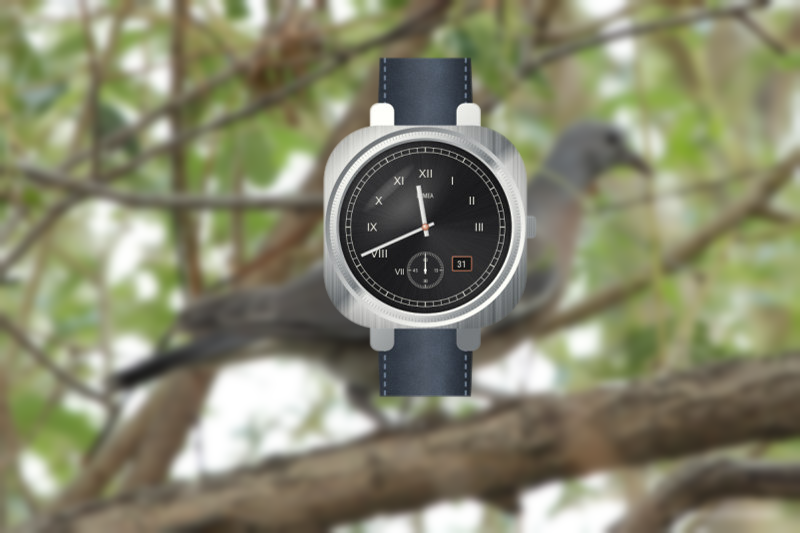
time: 11:41
